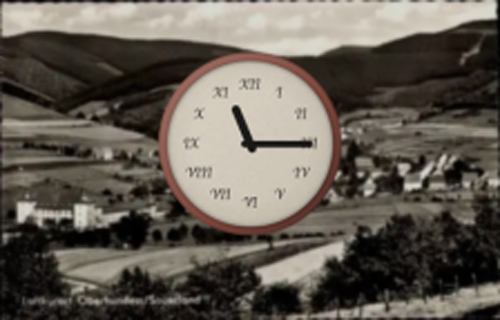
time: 11:15
